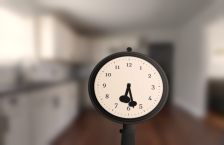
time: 6:28
